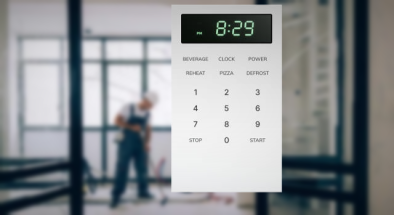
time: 8:29
